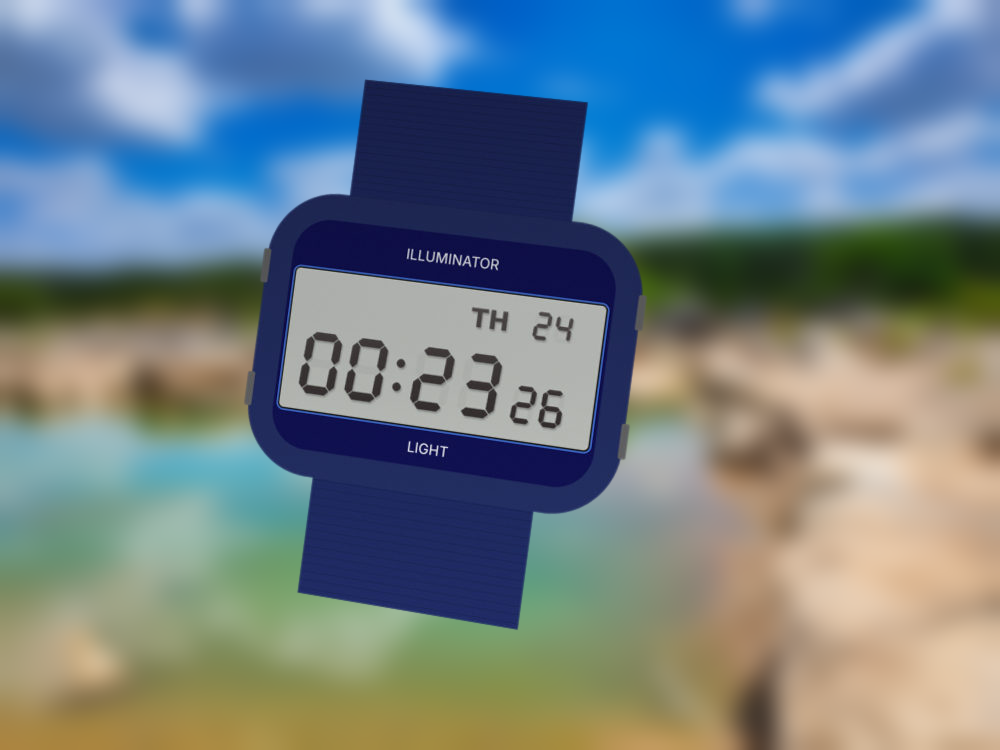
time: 0:23:26
